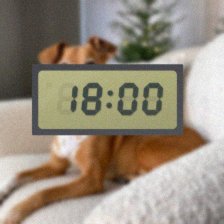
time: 18:00
